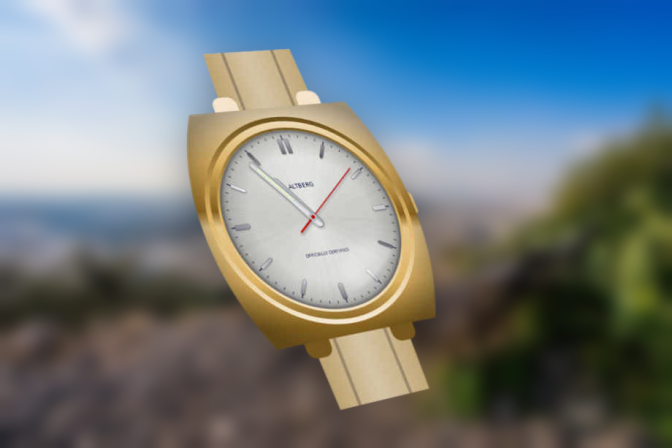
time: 10:54:09
